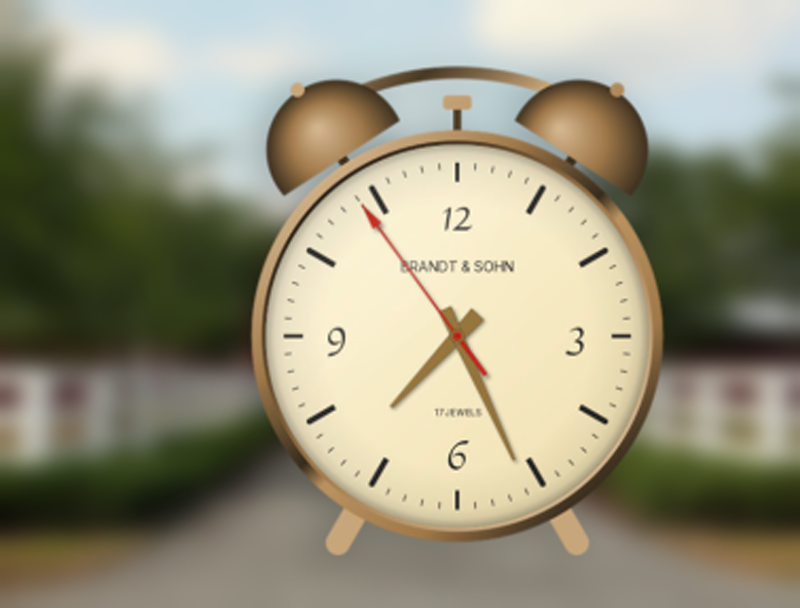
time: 7:25:54
